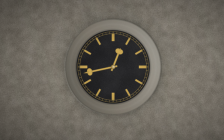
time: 12:43
